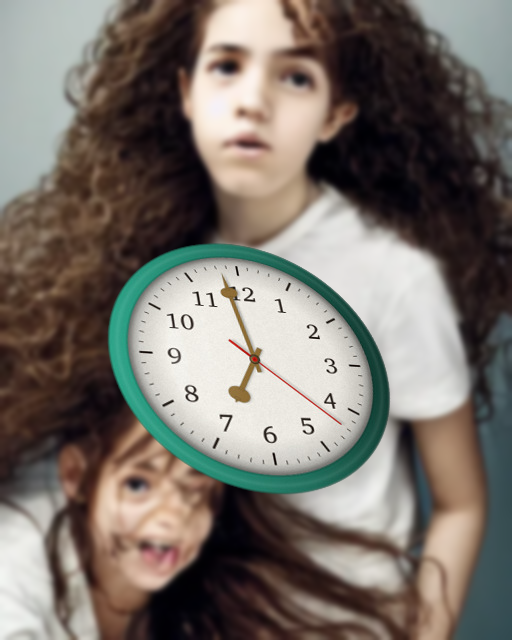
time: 6:58:22
